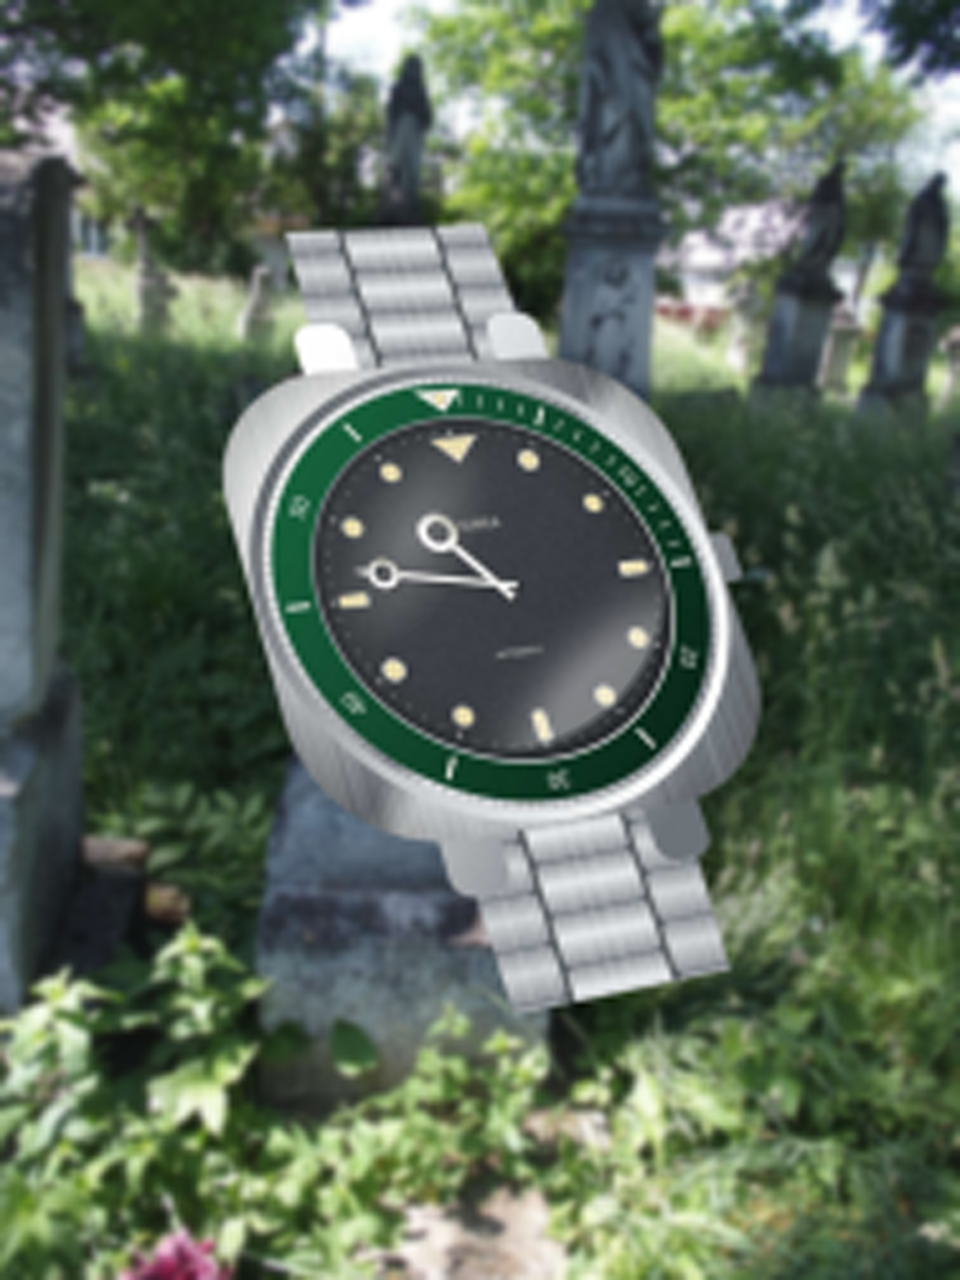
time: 10:47
